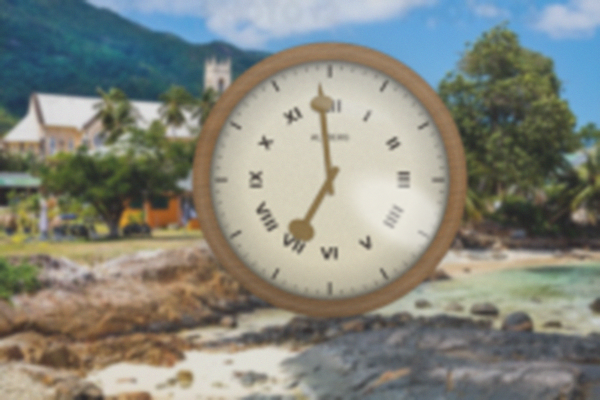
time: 6:59
